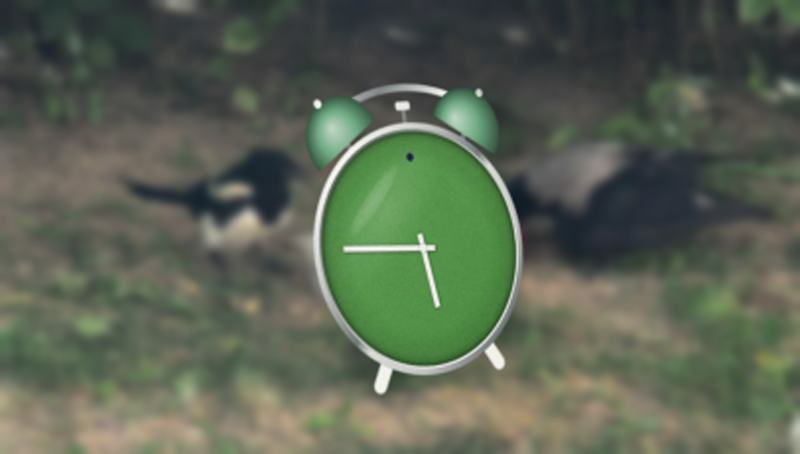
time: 5:46
